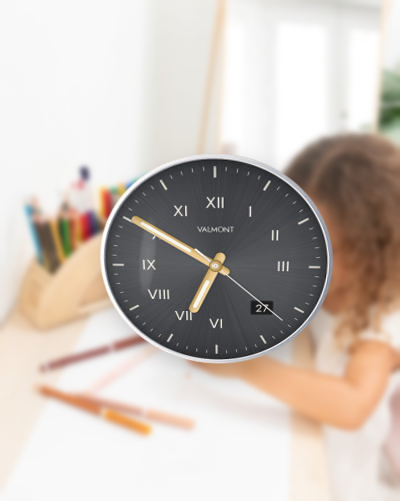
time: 6:50:22
